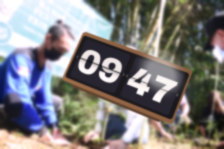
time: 9:47
